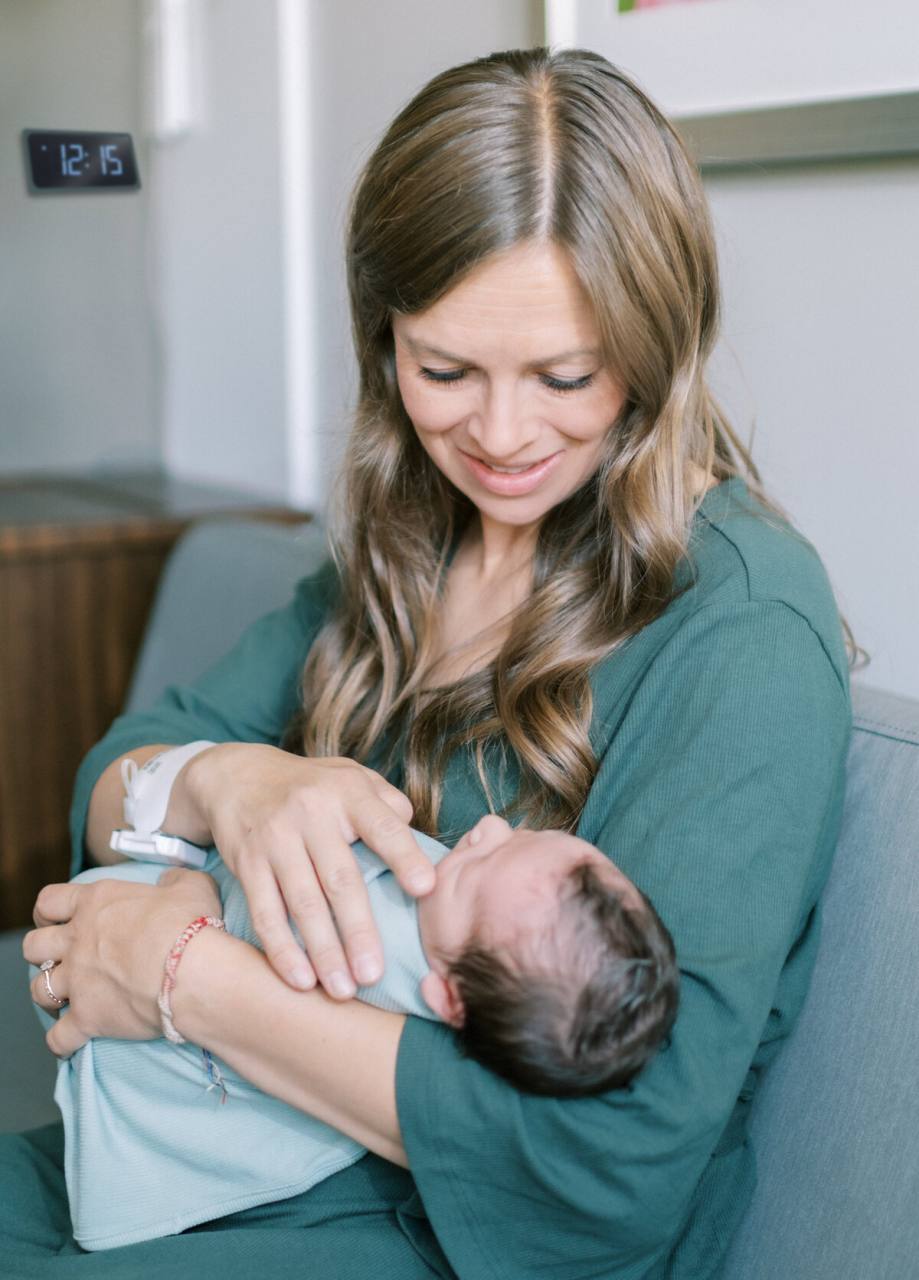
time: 12:15
